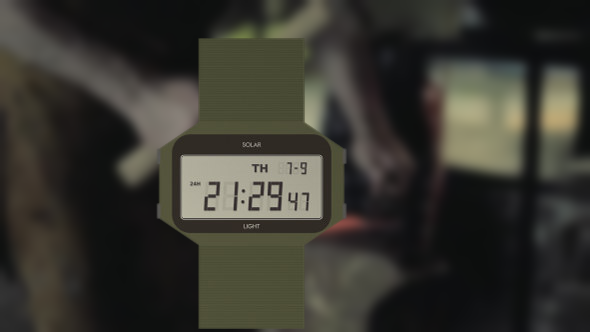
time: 21:29:47
